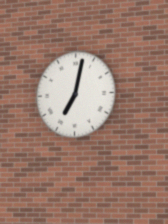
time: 7:02
